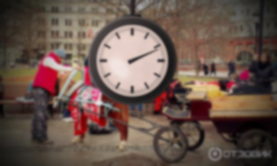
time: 2:11
